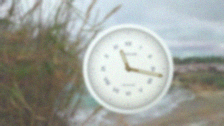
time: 11:17
